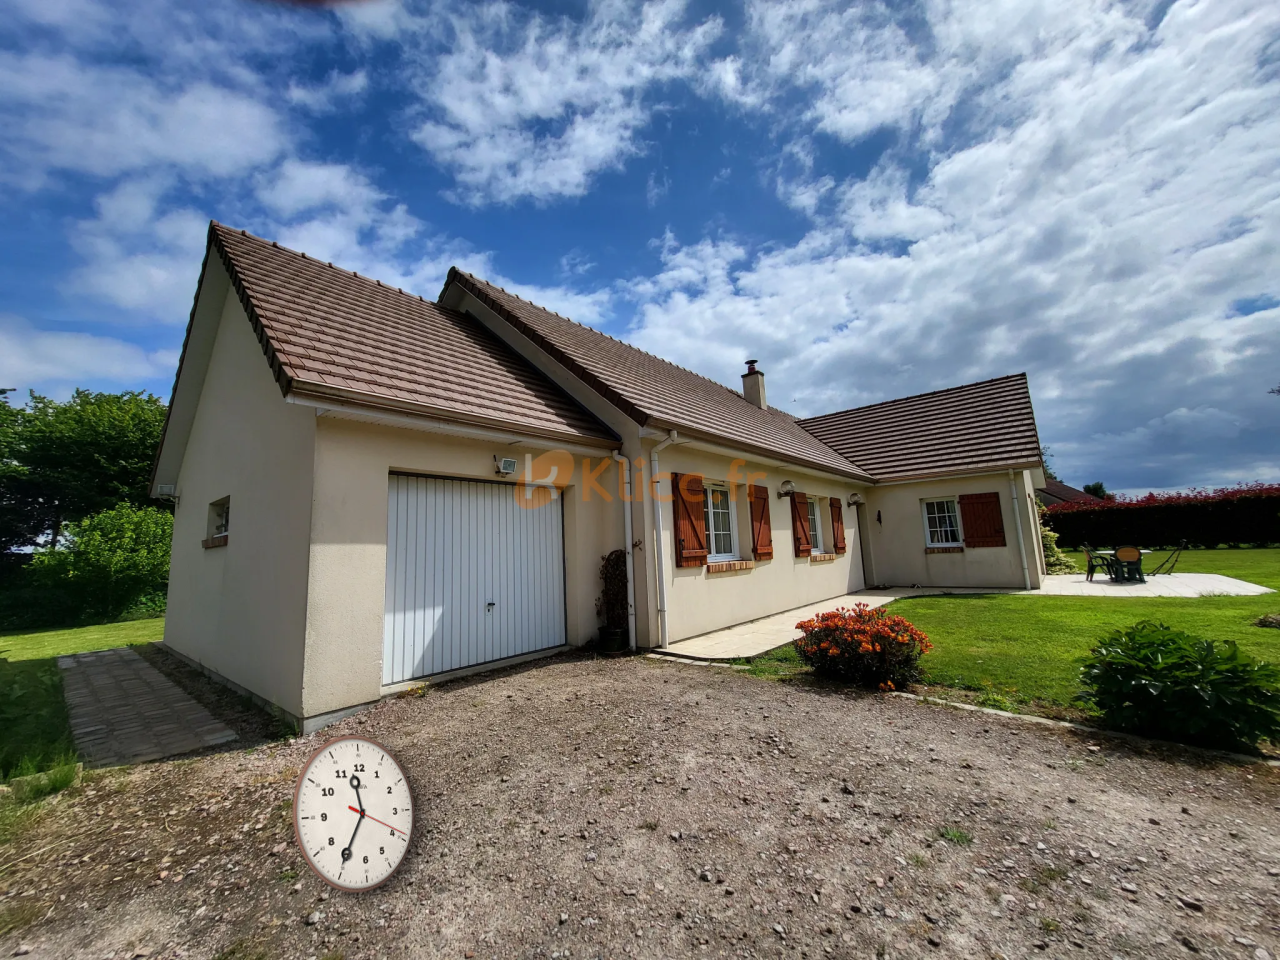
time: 11:35:19
